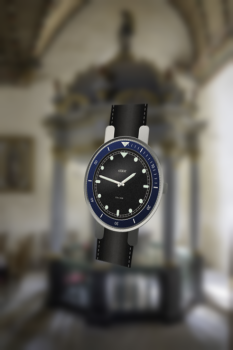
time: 1:47
